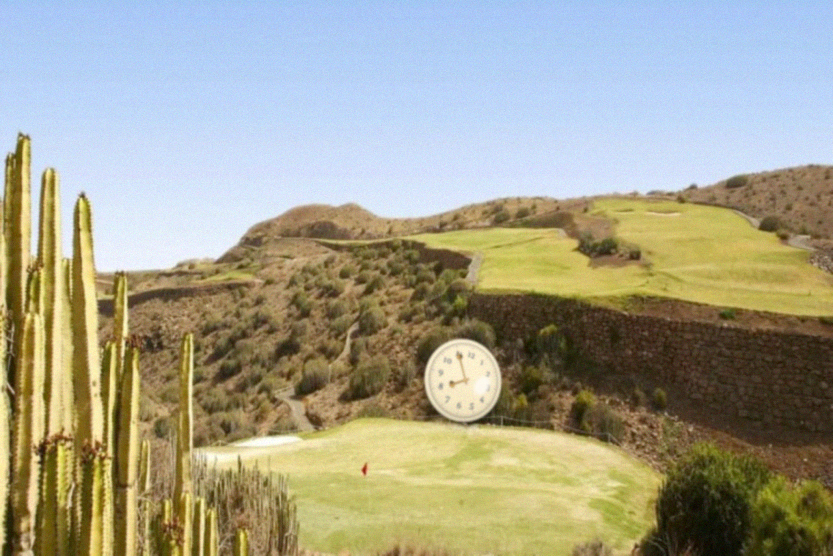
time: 7:55
